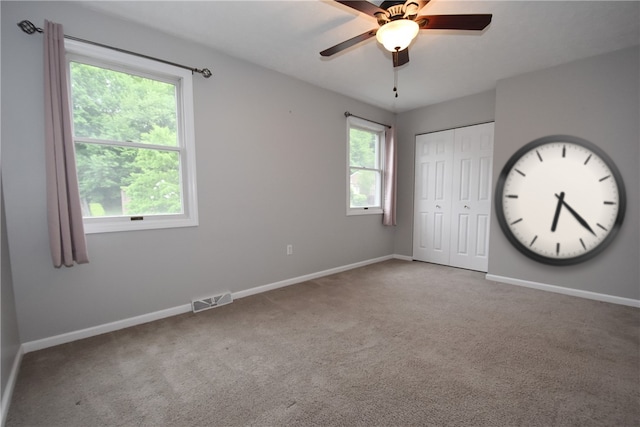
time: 6:22
